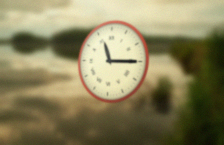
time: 11:15
